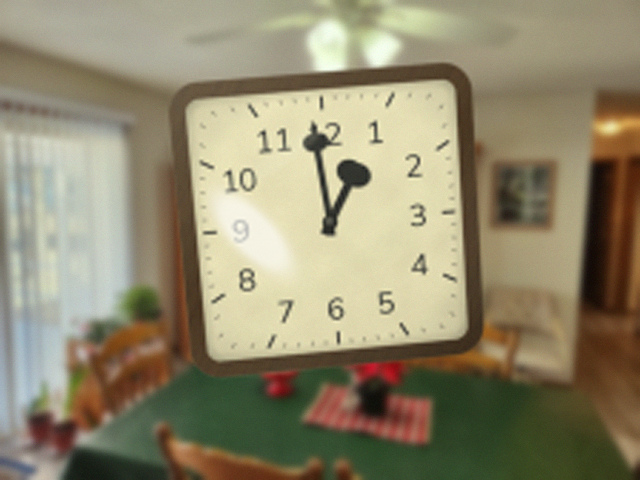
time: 12:59
